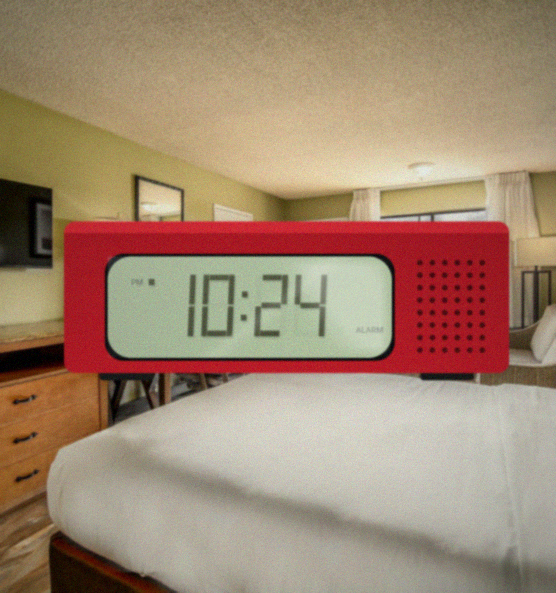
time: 10:24
